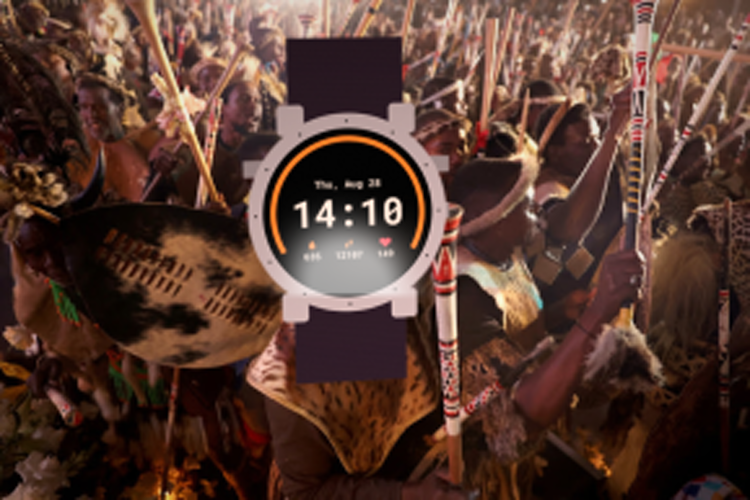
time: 14:10
